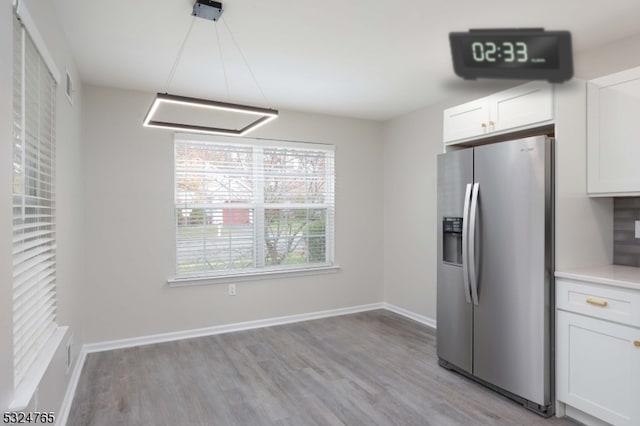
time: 2:33
